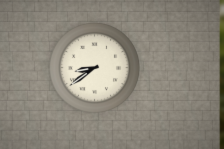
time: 8:39
